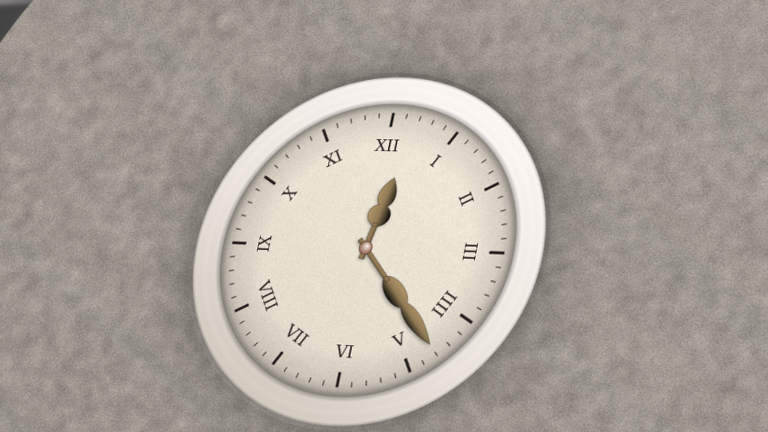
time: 12:23
